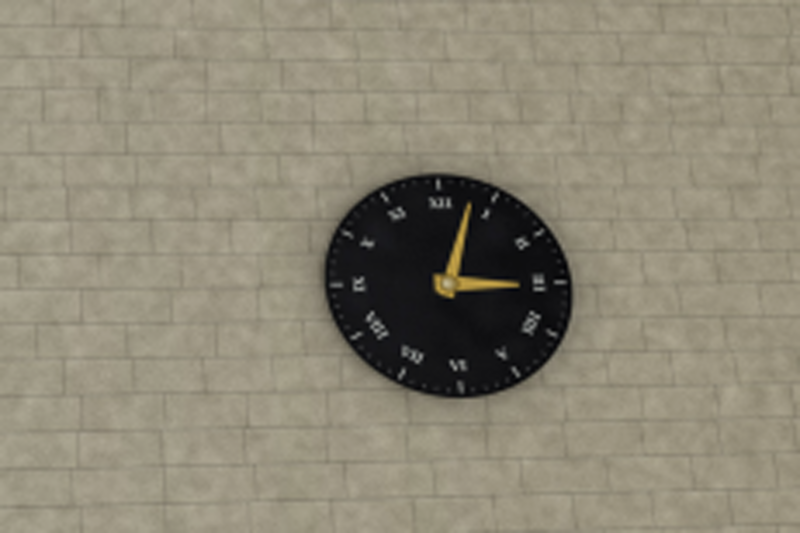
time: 3:03
